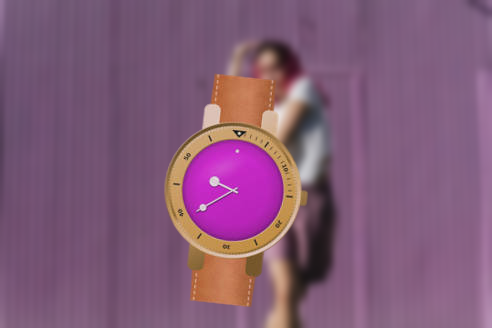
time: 9:39
